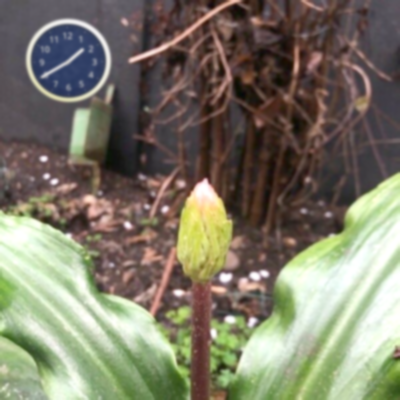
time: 1:40
